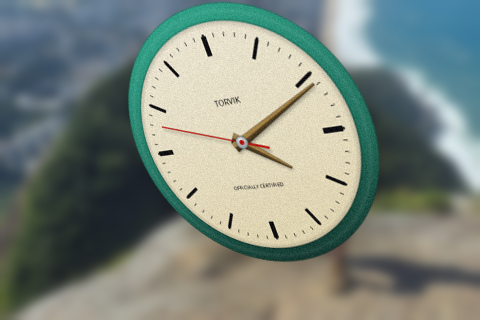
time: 4:10:48
